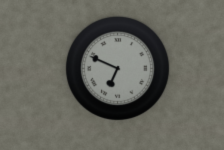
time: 6:49
